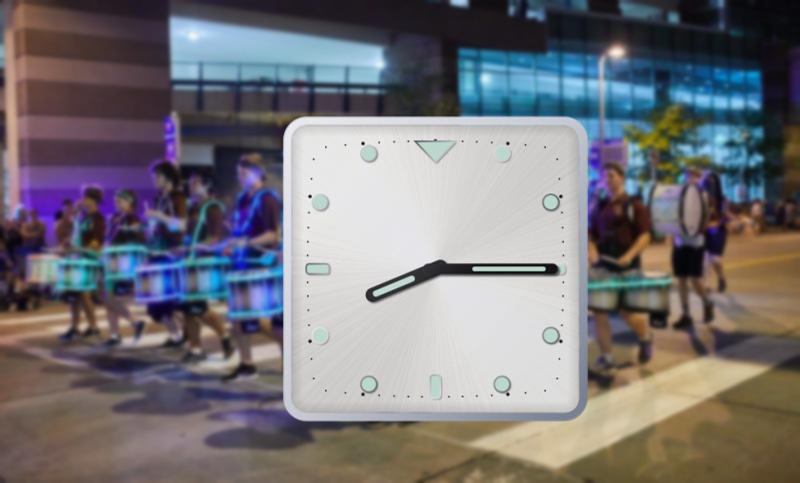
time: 8:15
